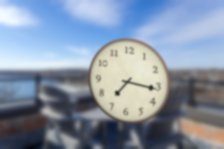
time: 7:16
